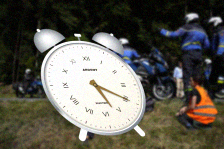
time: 5:20
